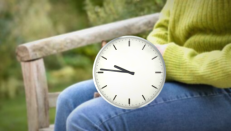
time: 9:46
